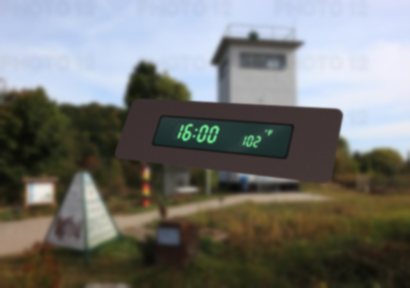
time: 16:00
